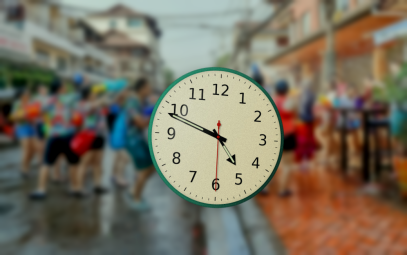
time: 4:48:30
